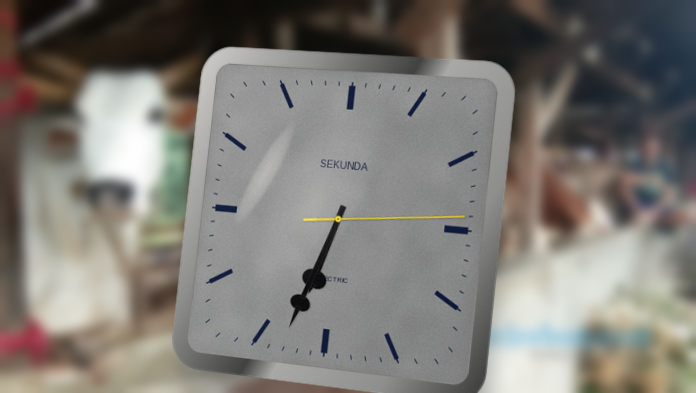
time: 6:33:14
